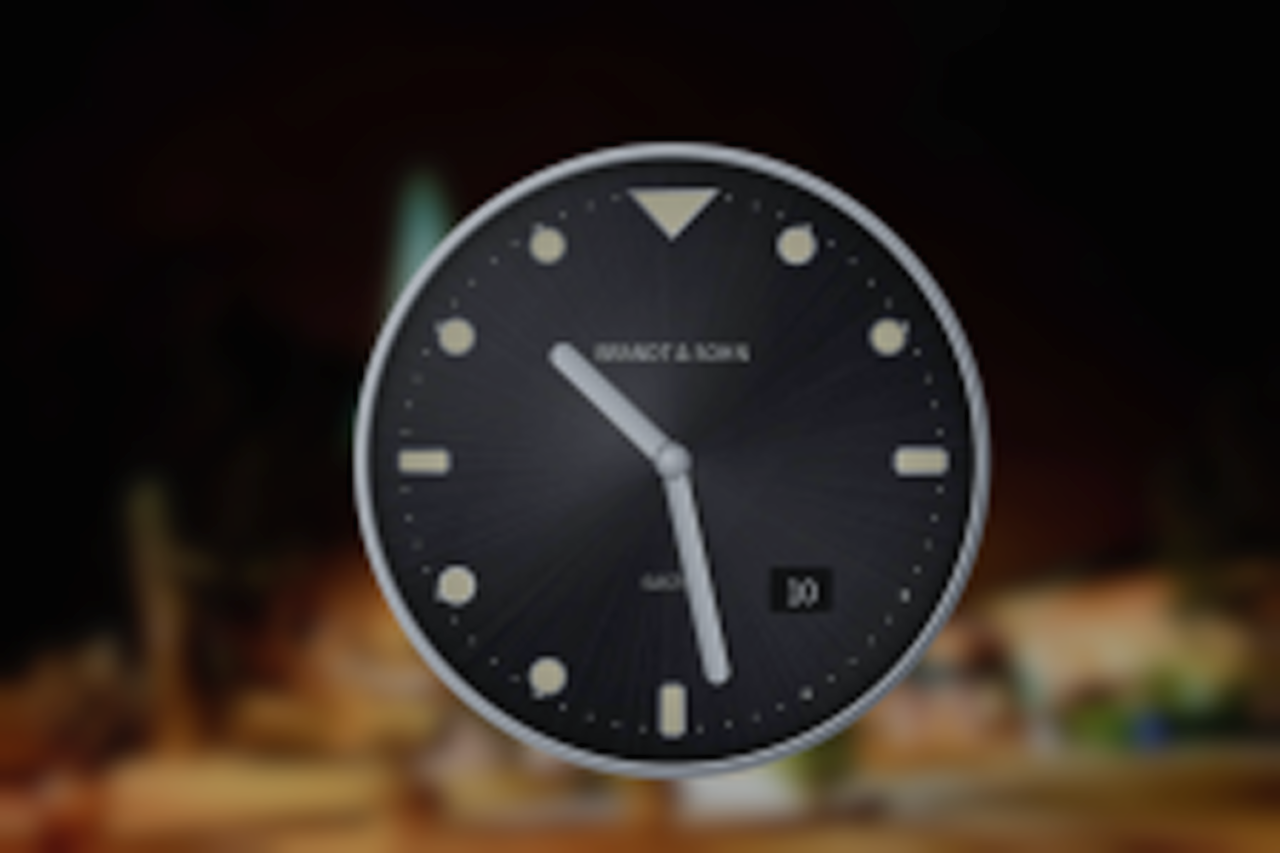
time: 10:28
